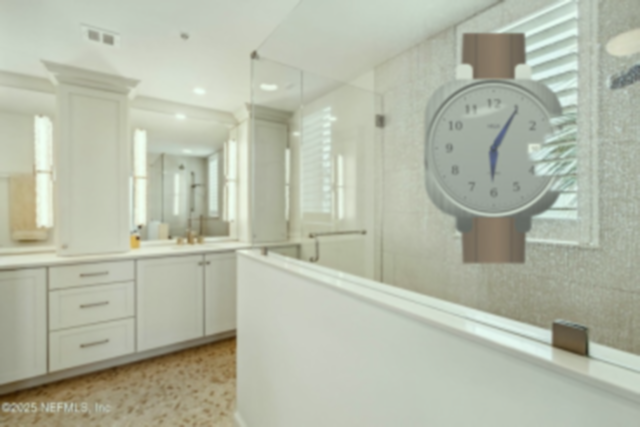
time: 6:05
